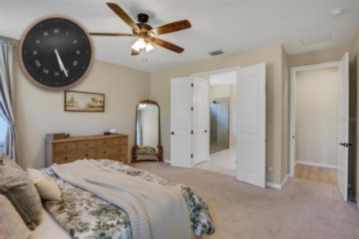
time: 5:26
